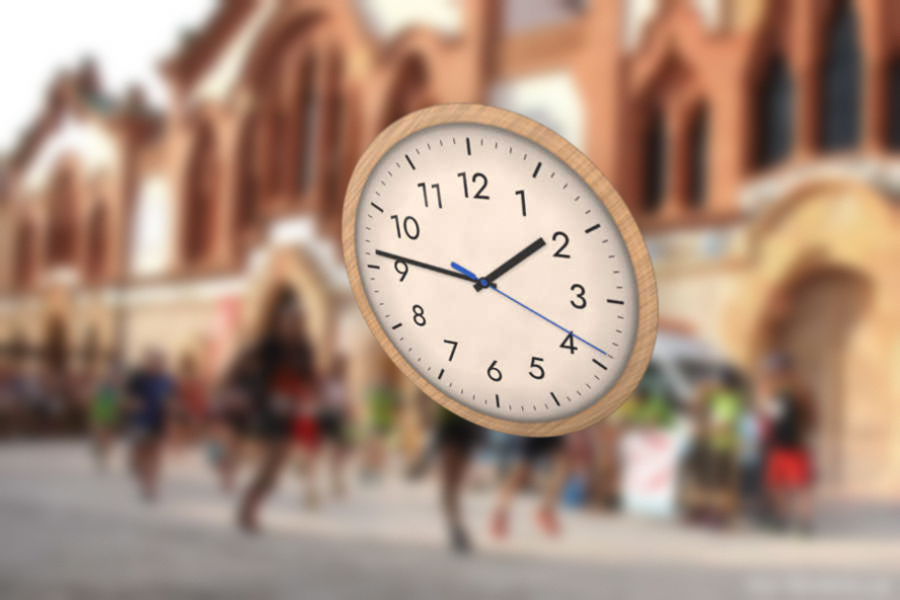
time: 1:46:19
